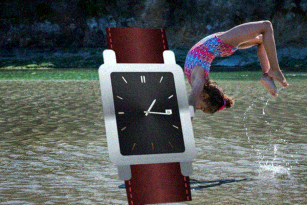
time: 1:16
